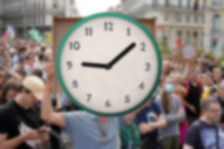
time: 9:08
